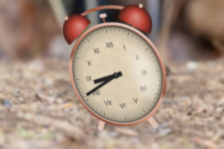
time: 8:41
